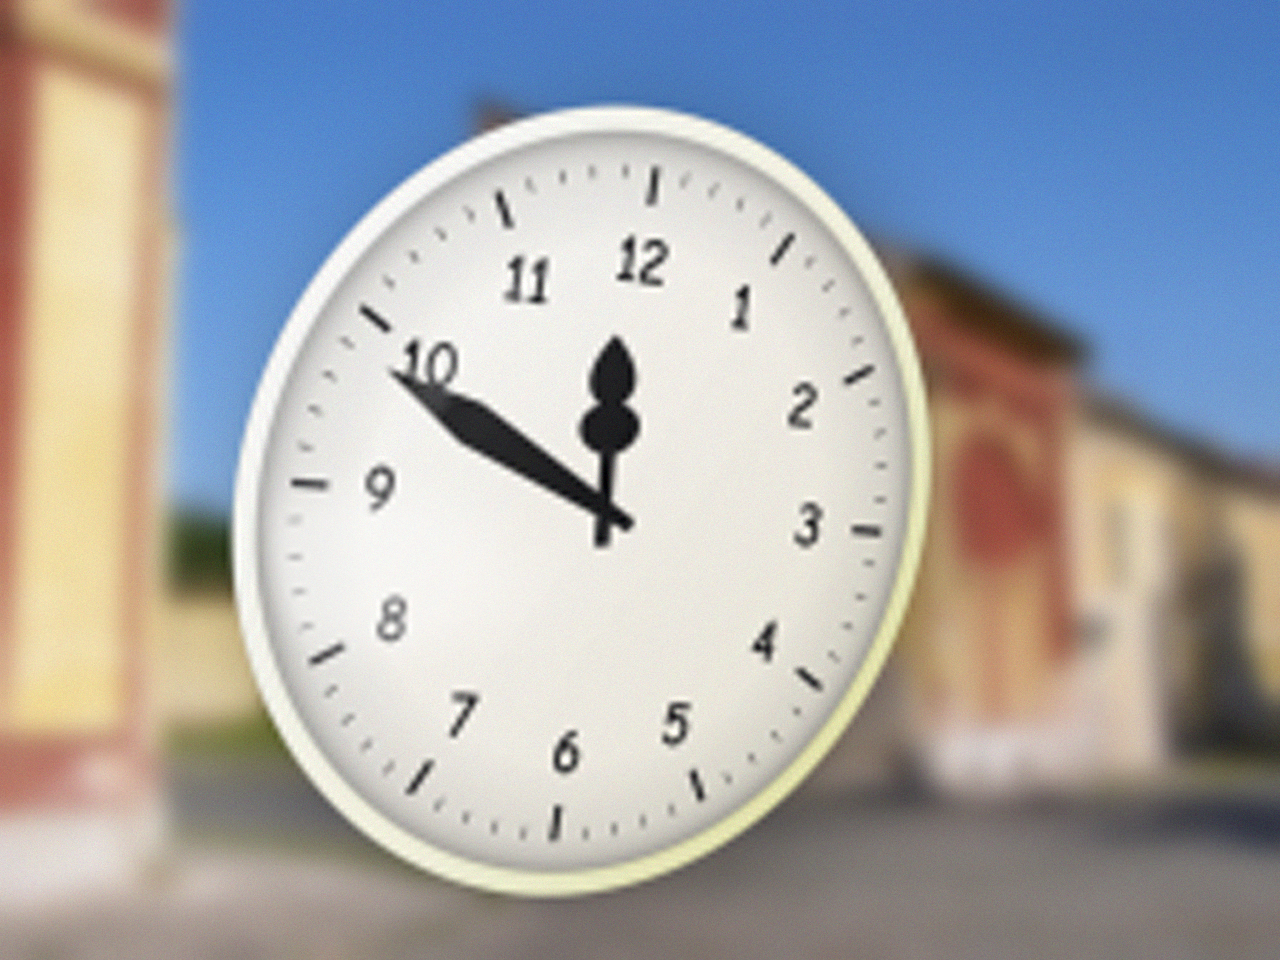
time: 11:49
